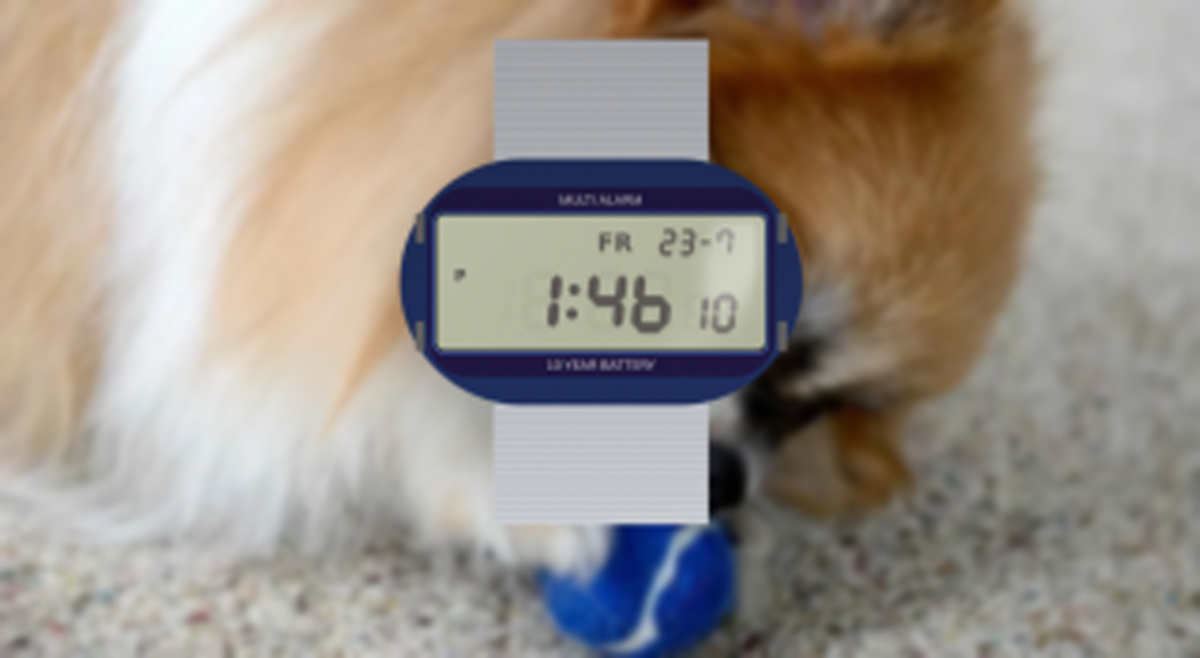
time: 1:46:10
